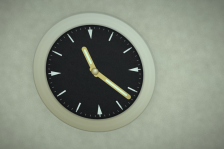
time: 11:22
